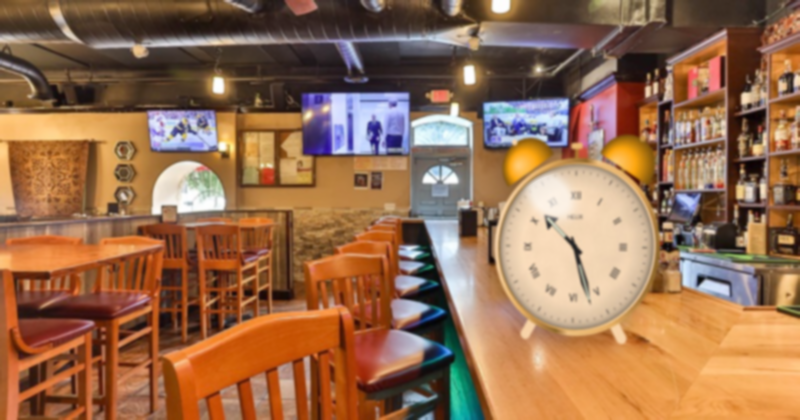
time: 10:27
